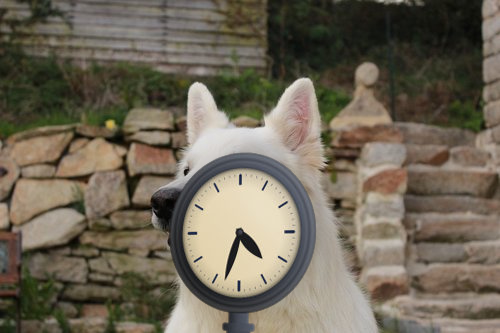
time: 4:33
